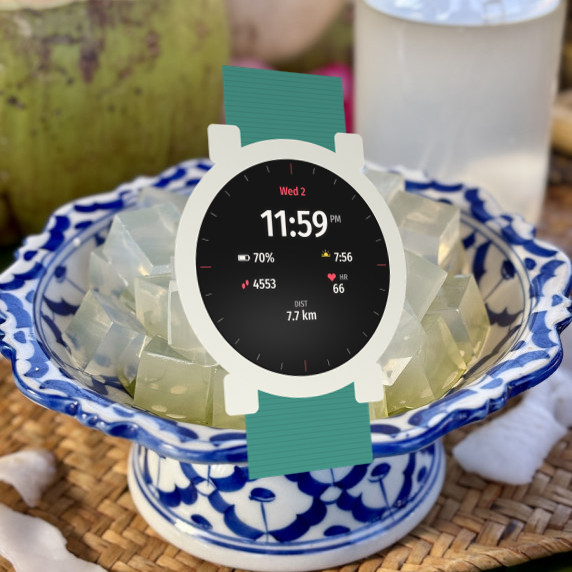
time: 11:59
